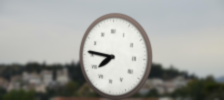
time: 7:46
